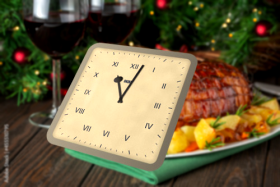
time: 11:02
